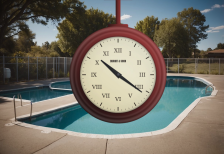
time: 10:21
